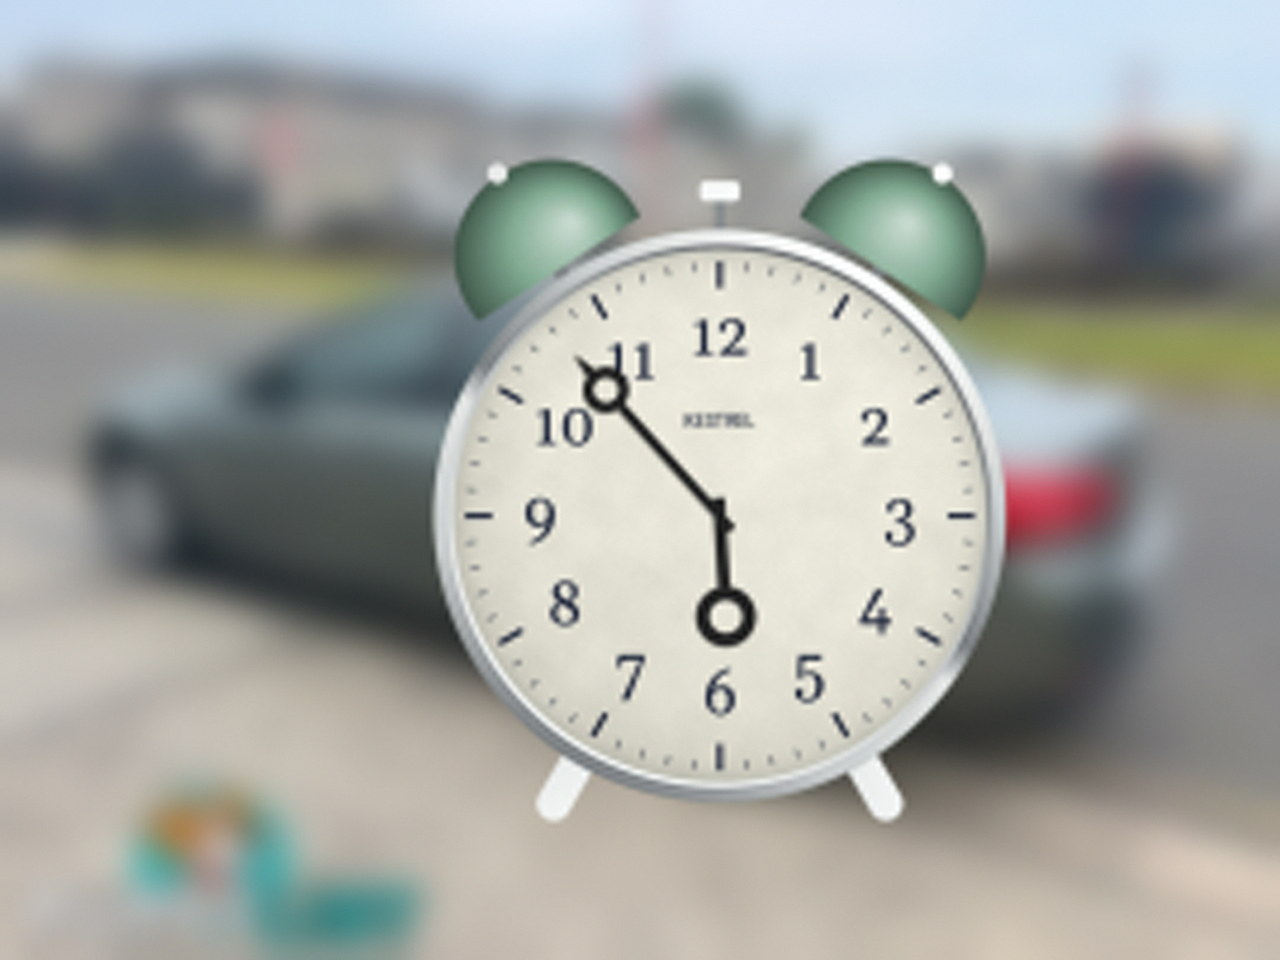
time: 5:53
